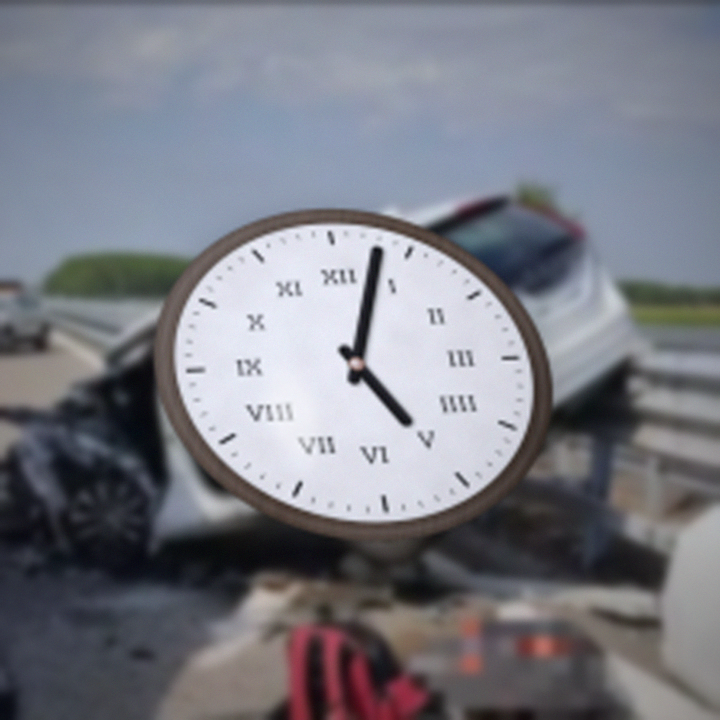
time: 5:03
